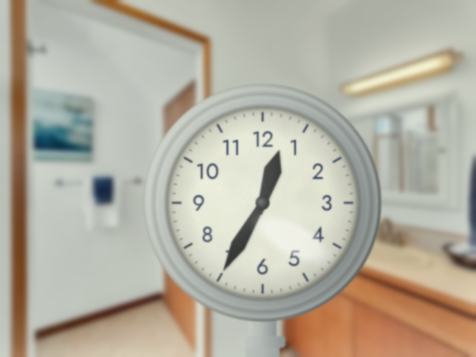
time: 12:35
